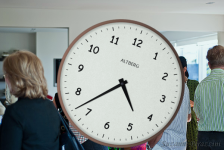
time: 4:37
